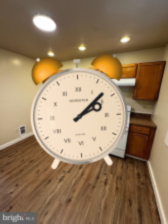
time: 2:08
